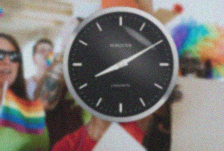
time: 8:10
